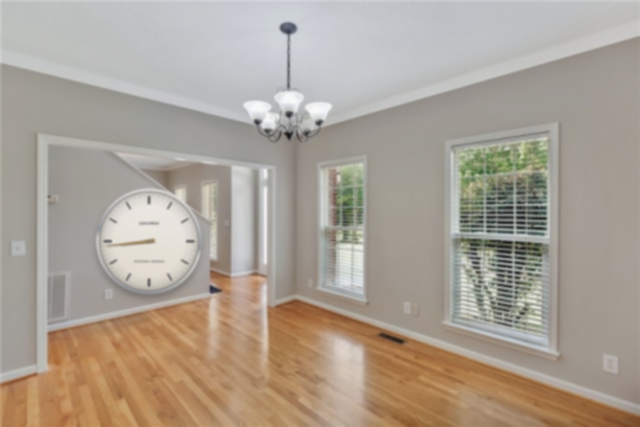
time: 8:44
